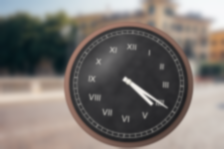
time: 4:20
